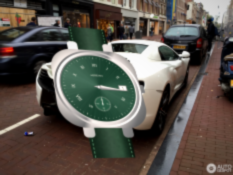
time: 3:16
